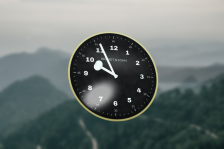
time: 9:56
